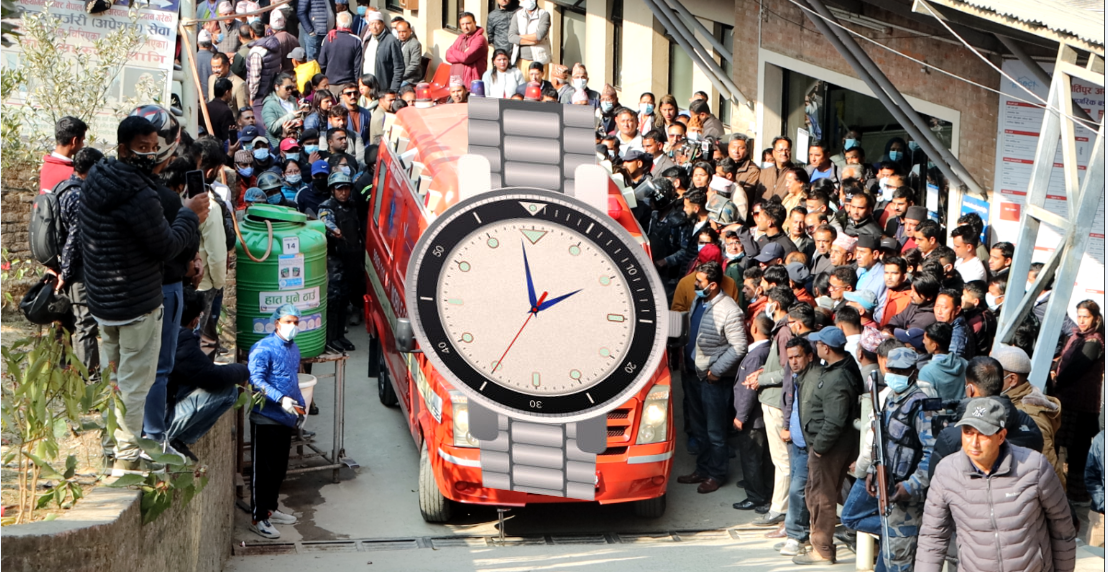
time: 1:58:35
